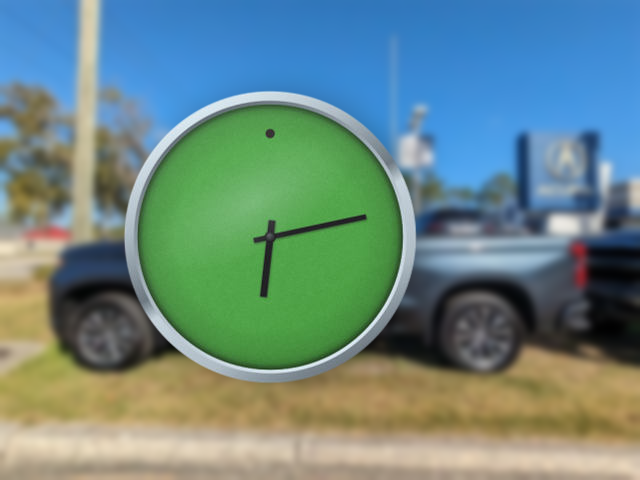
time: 6:13
